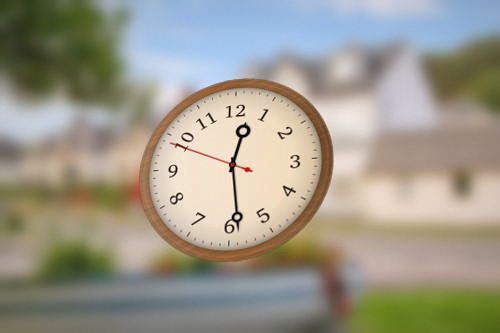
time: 12:28:49
